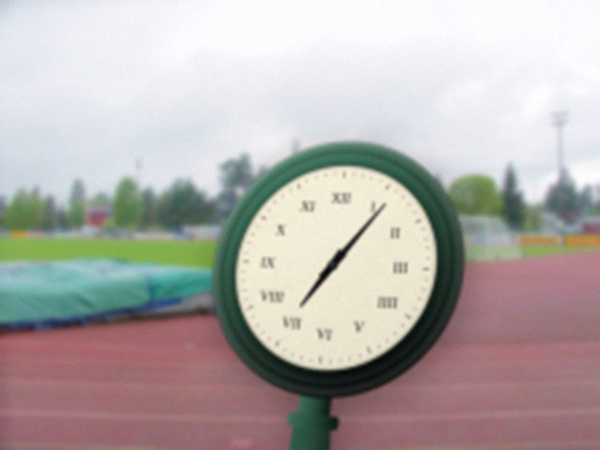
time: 7:06
